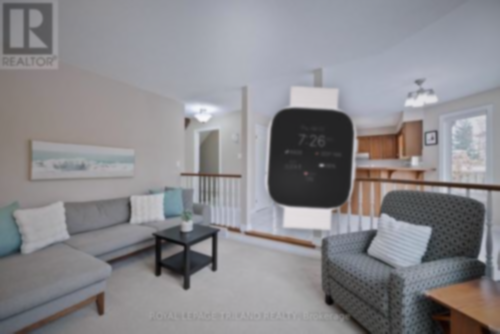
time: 7:26
